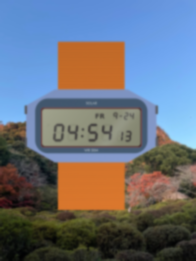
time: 4:54:13
